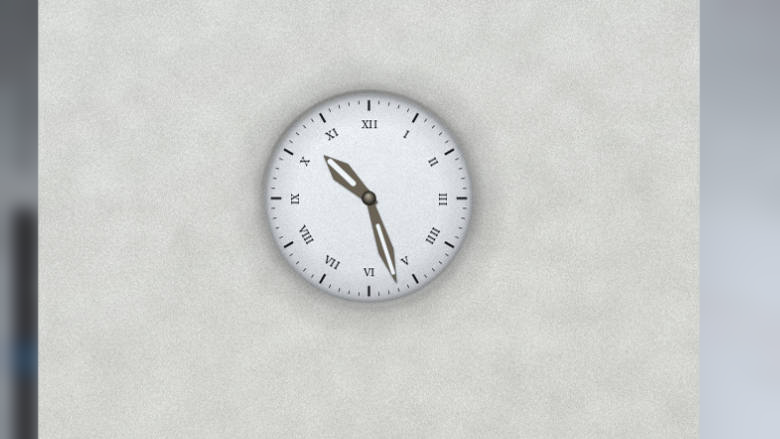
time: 10:27
